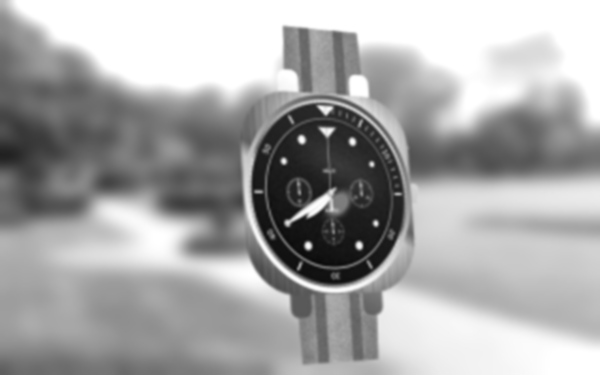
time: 7:40
